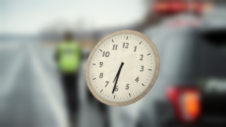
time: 6:31
